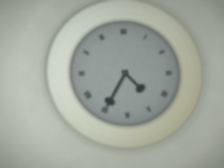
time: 4:35
